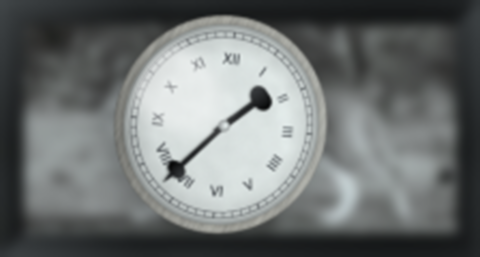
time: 1:37
